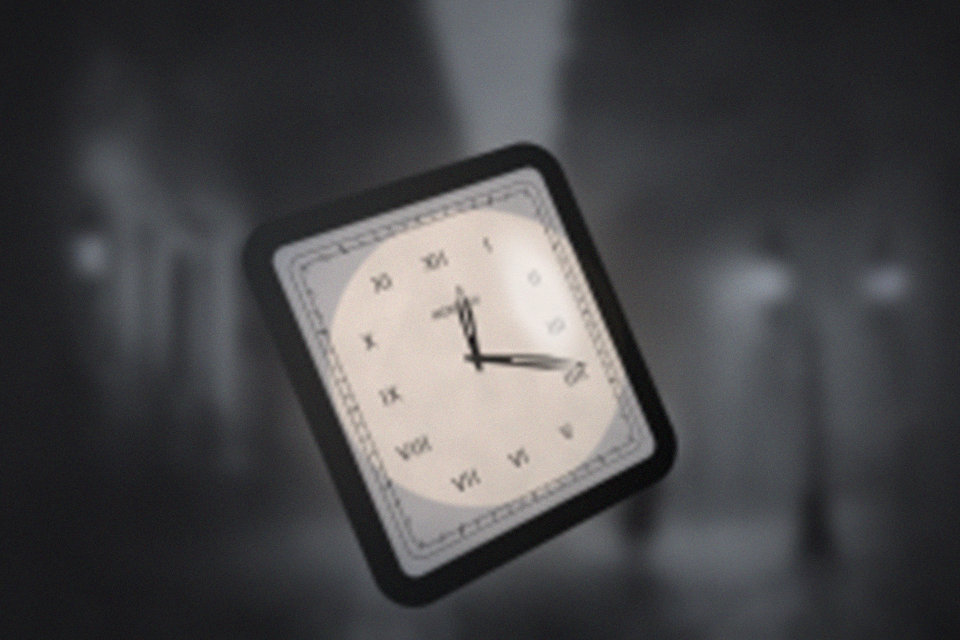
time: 12:19
